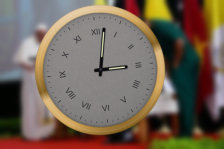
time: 3:02
